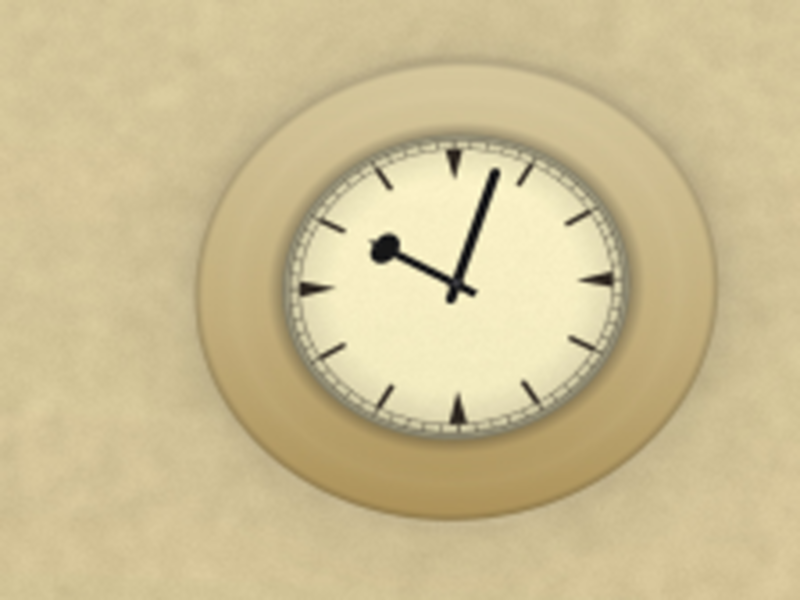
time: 10:03
